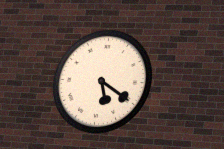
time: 5:20
